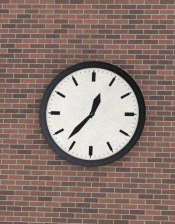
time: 12:37
